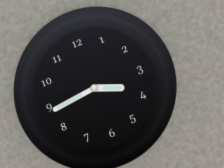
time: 3:44
